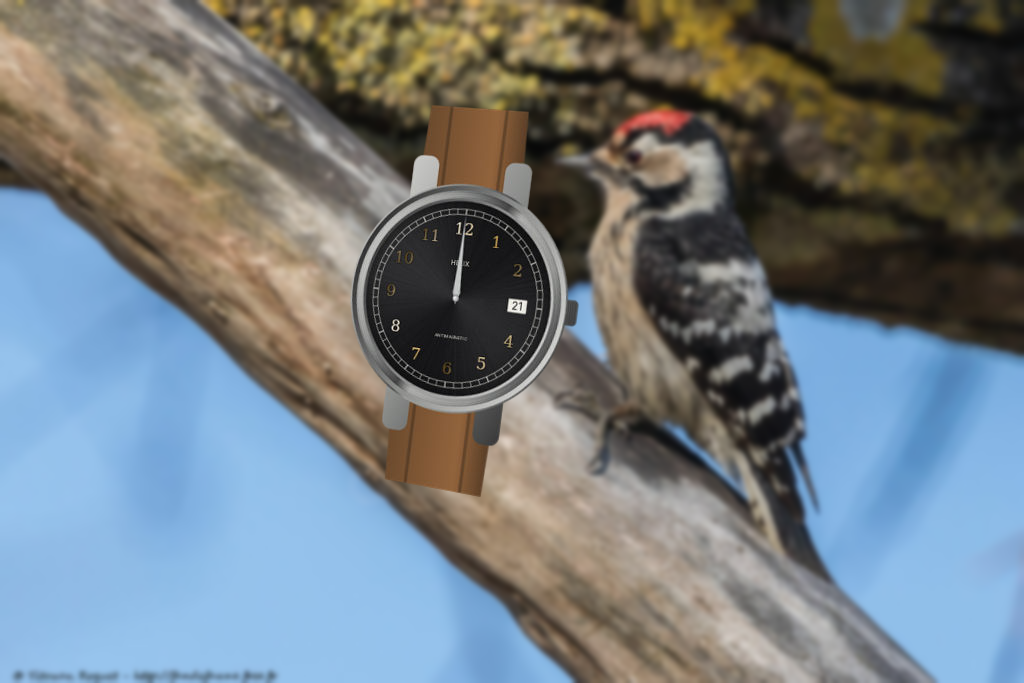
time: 12:00
